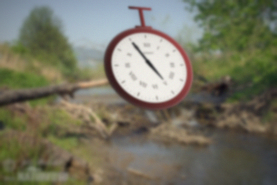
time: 4:55
